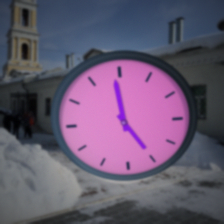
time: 4:59
